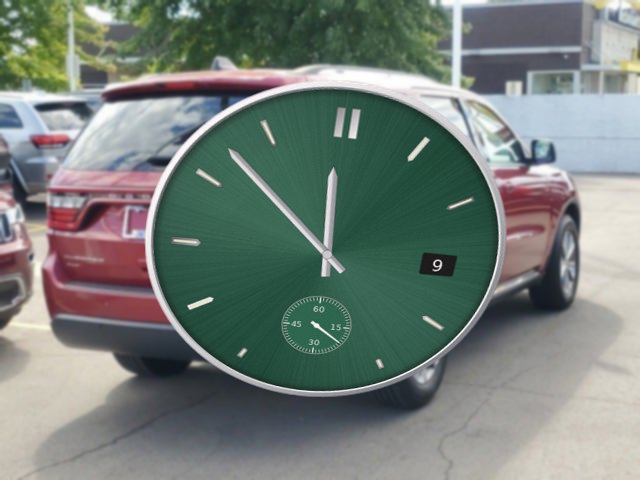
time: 11:52:21
